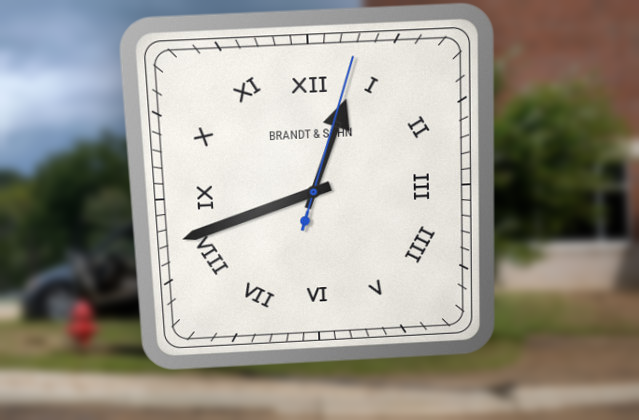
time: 12:42:03
